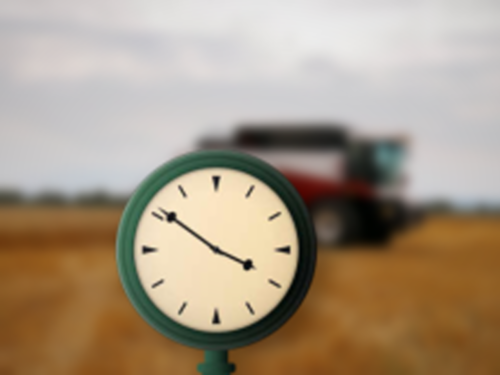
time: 3:51
